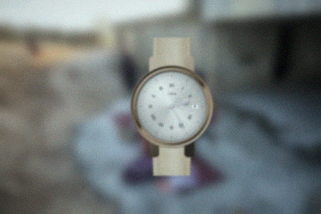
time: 2:25
